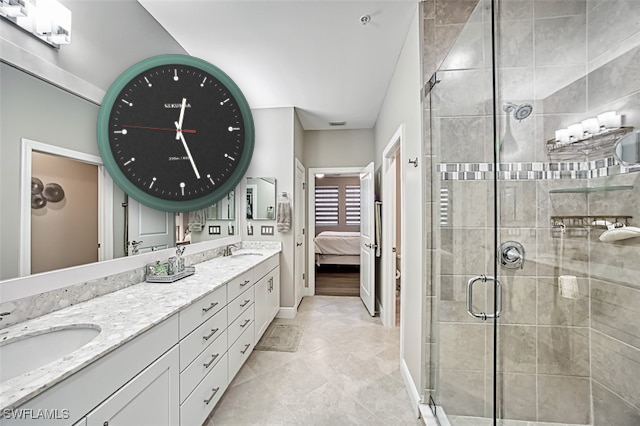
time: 12:26:46
